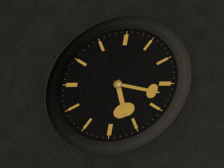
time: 5:17
